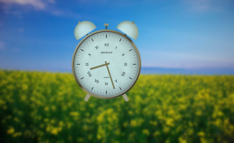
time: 8:27
